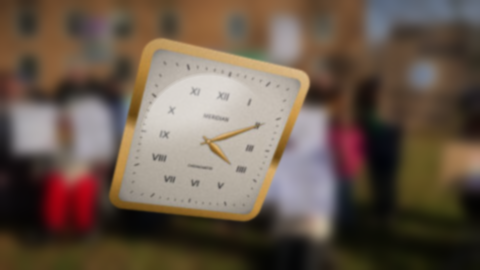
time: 4:10
